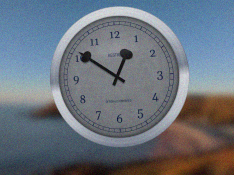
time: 12:51
